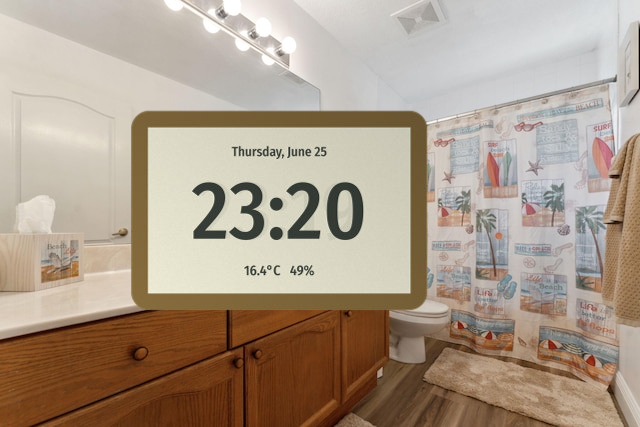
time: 23:20
